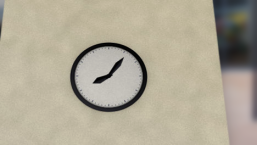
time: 8:06
